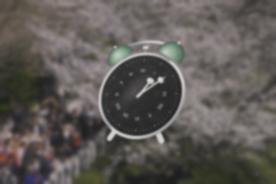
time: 1:09
